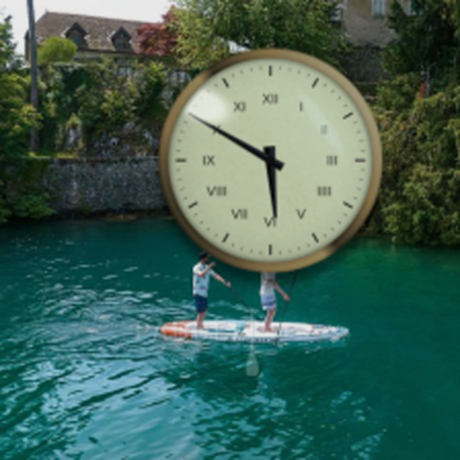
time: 5:50
